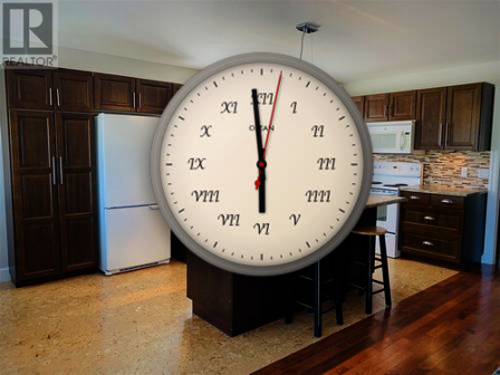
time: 5:59:02
